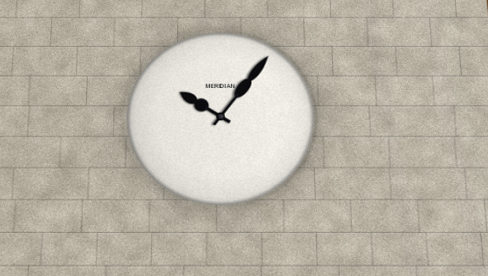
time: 10:06
